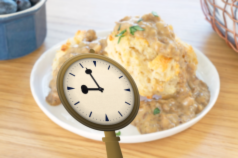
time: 8:56
